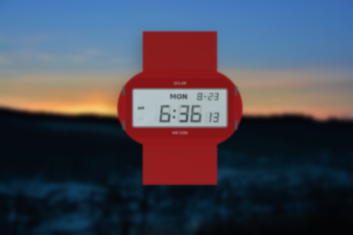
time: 6:36:13
